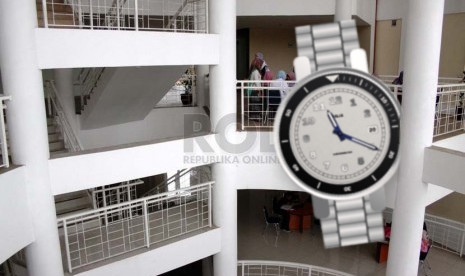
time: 11:20
